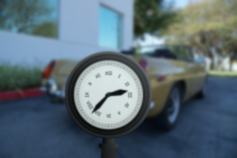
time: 2:37
